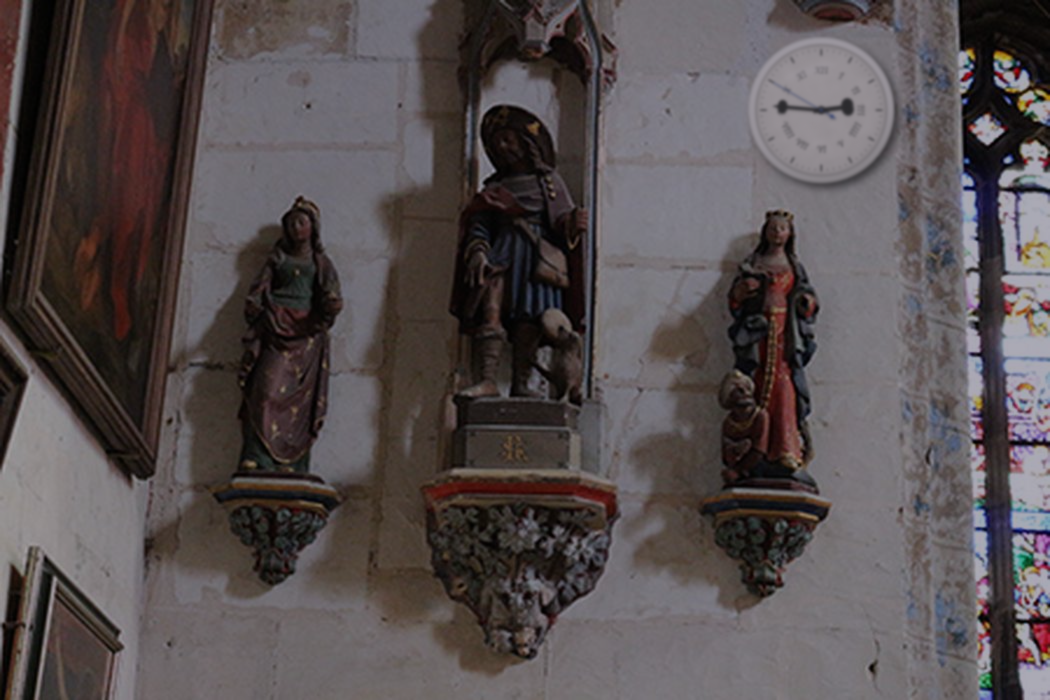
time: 2:45:50
